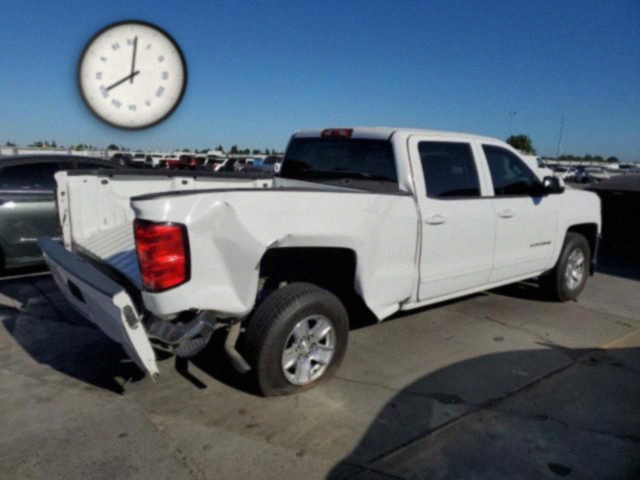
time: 8:01
